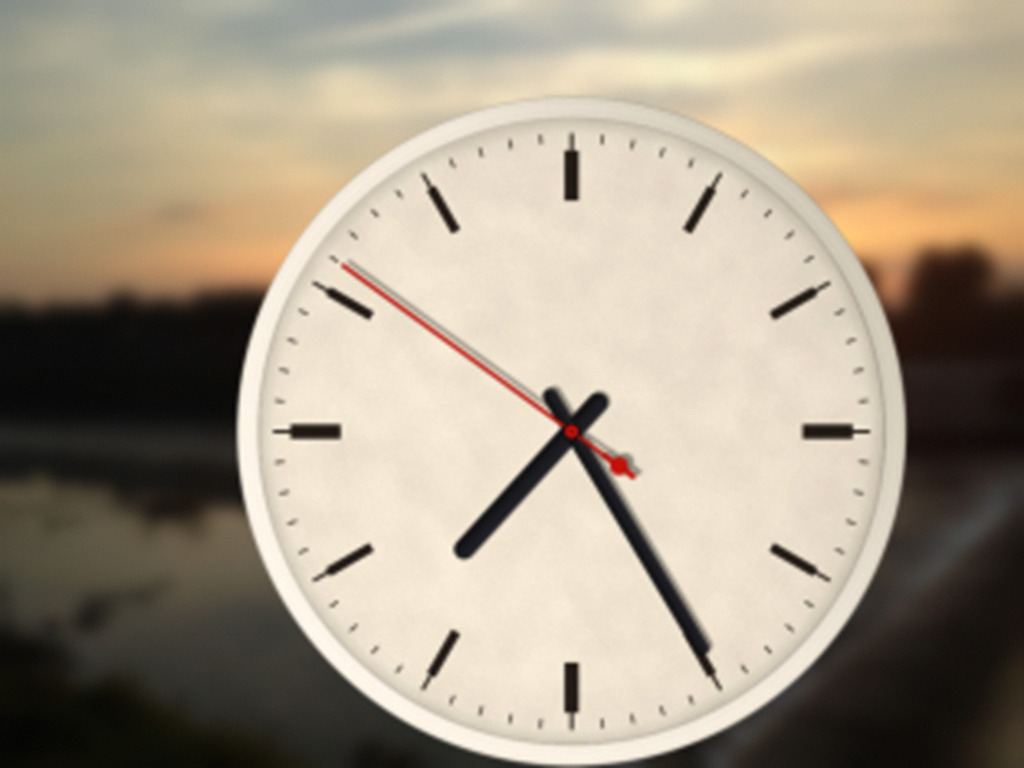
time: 7:24:51
